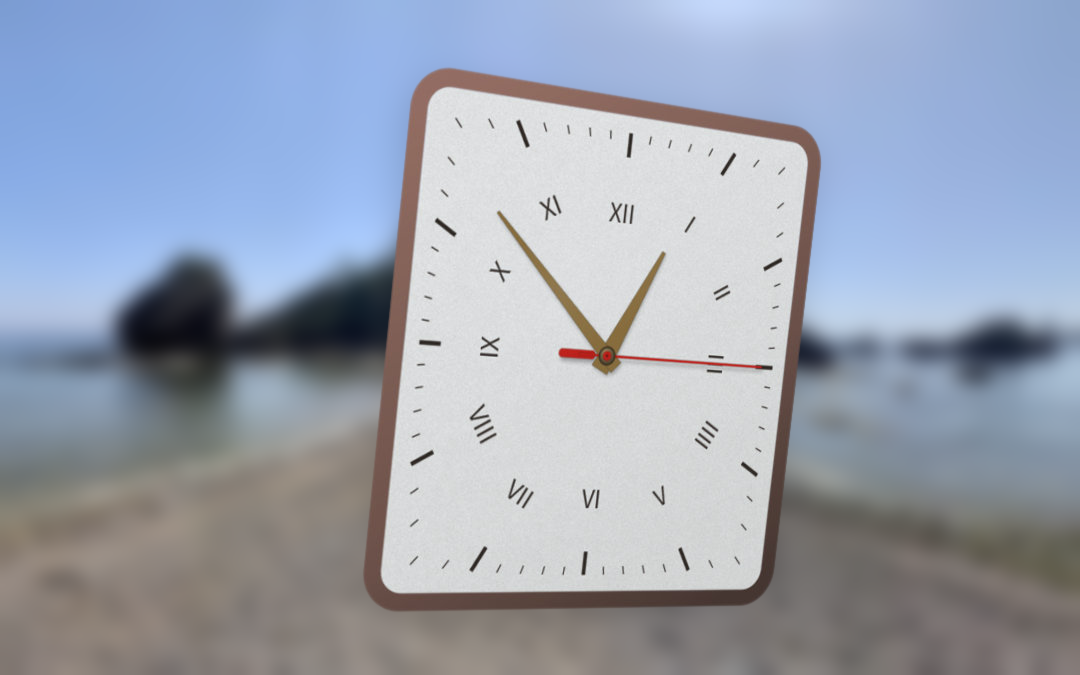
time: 12:52:15
